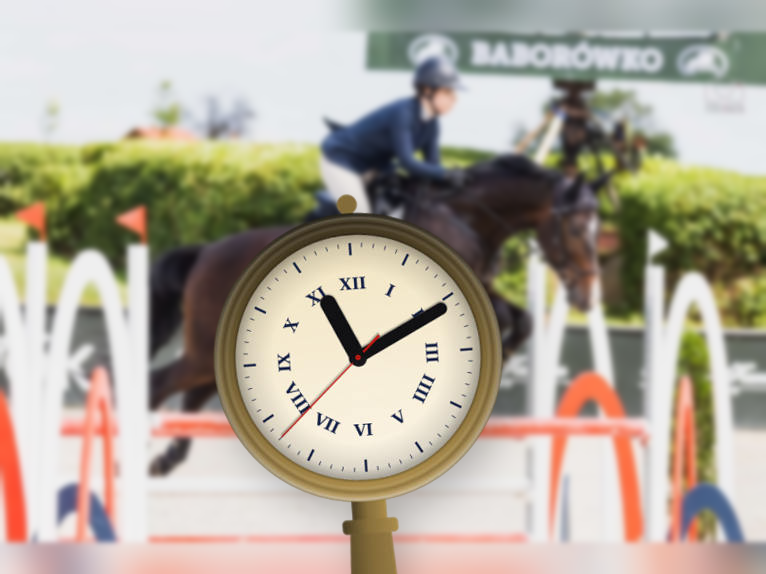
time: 11:10:38
